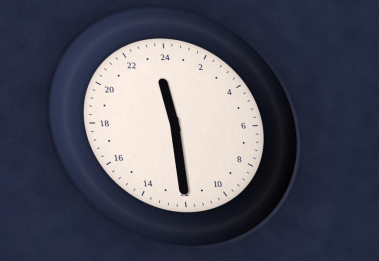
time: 23:30
